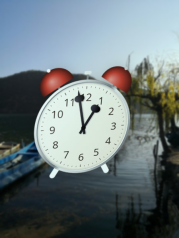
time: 12:58
